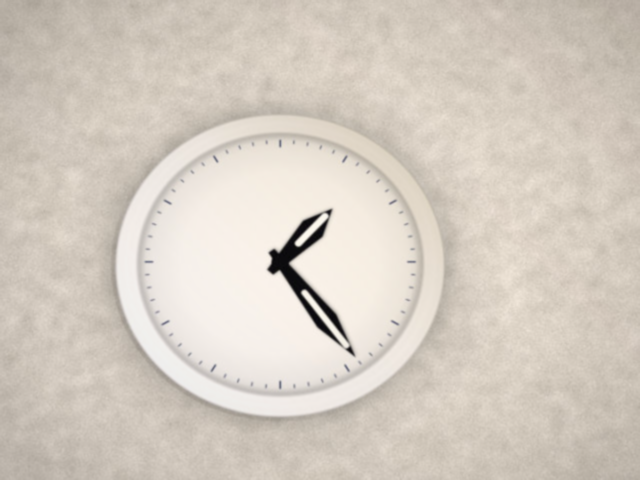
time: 1:24
